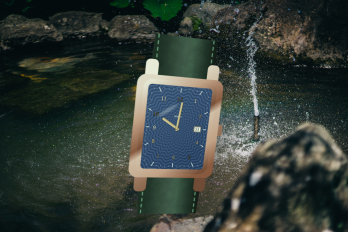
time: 10:01
